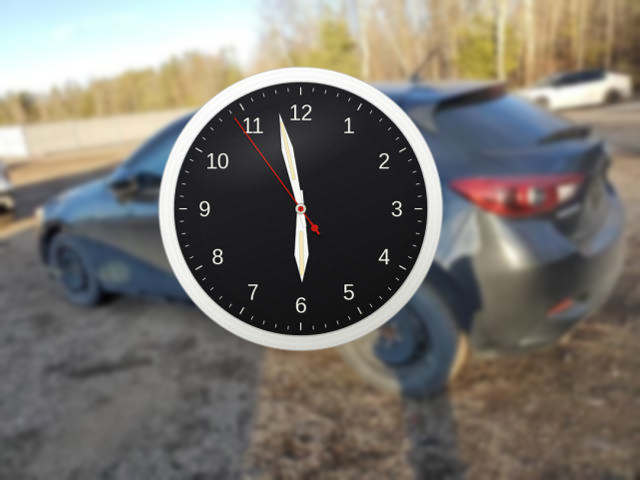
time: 5:57:54
